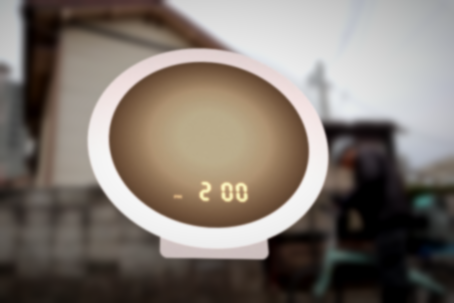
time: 2:00
